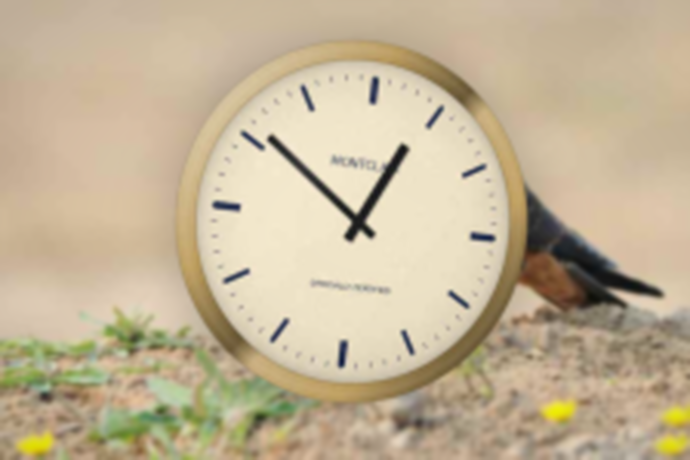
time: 12:51
